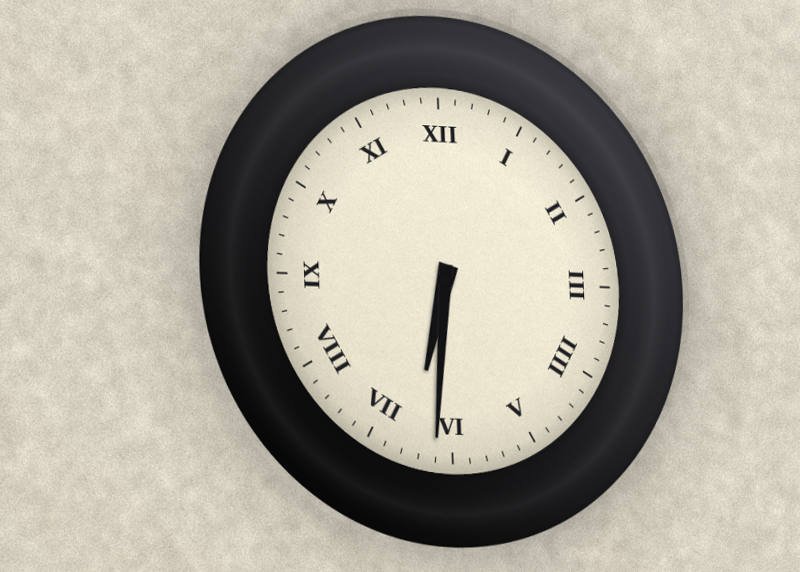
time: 6:31
